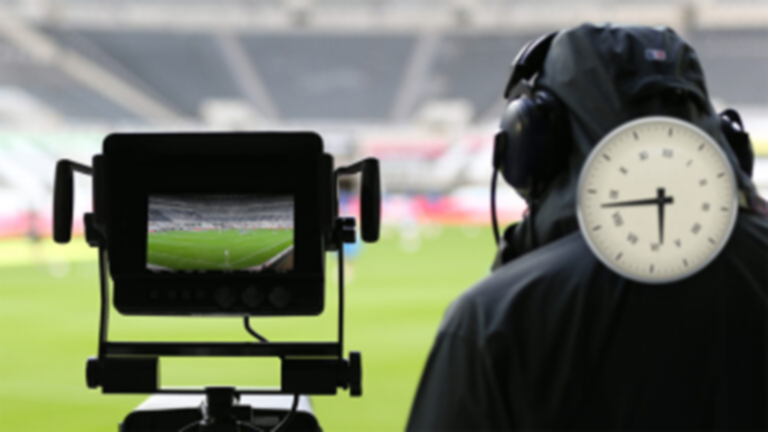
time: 5:43
